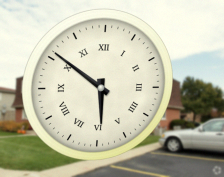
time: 5:51
